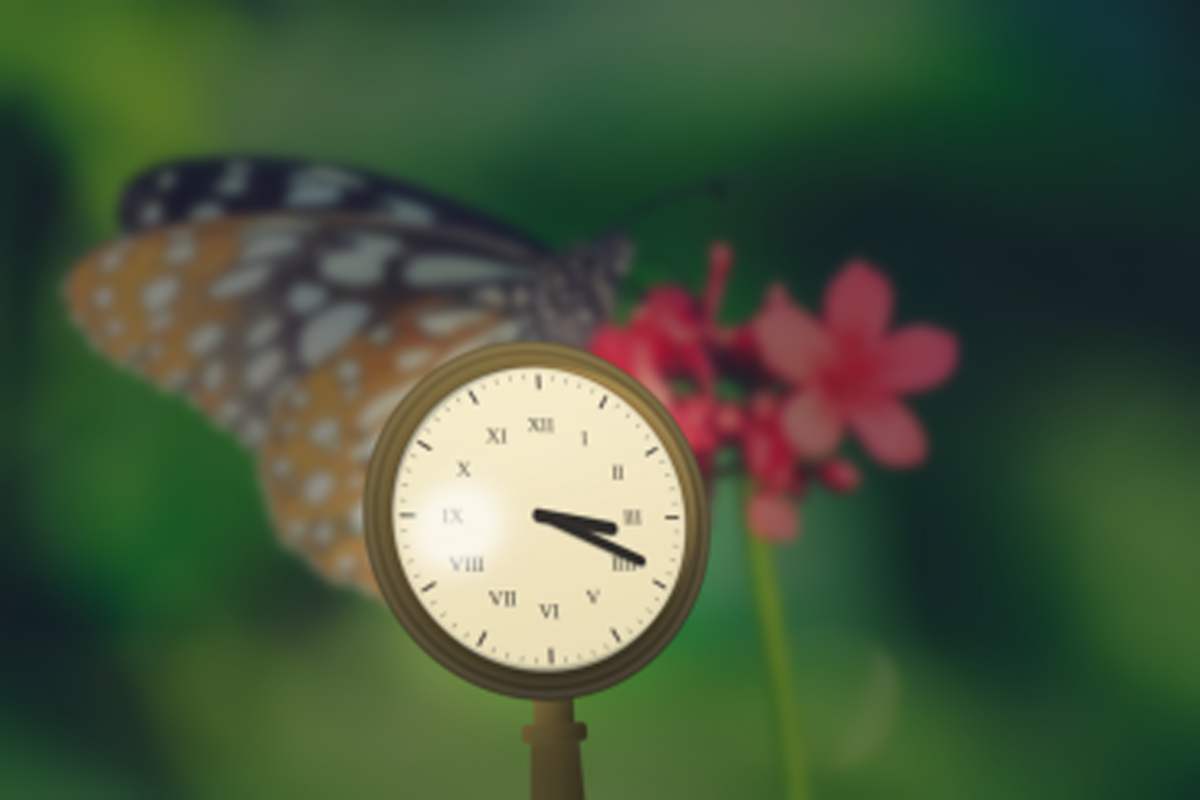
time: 3:19
